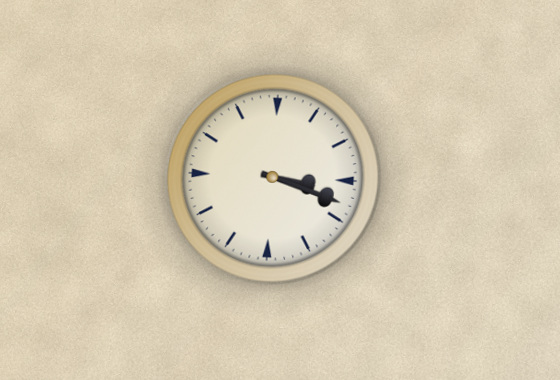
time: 3:18
